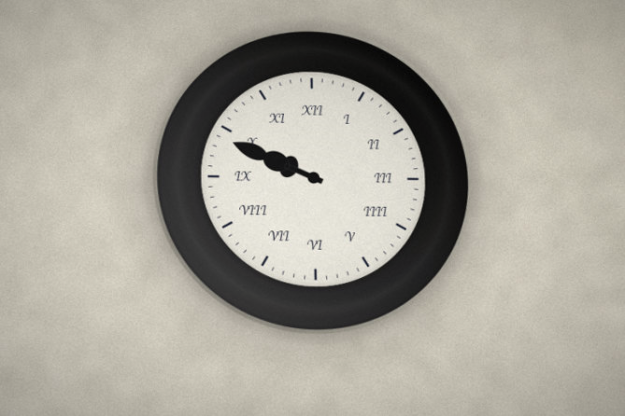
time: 9:49
